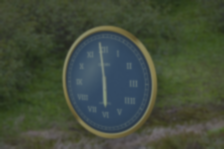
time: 5:59
